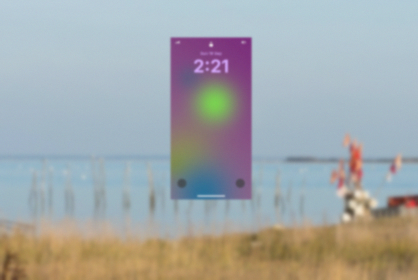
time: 2:21
